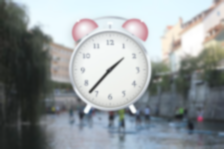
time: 1:37
